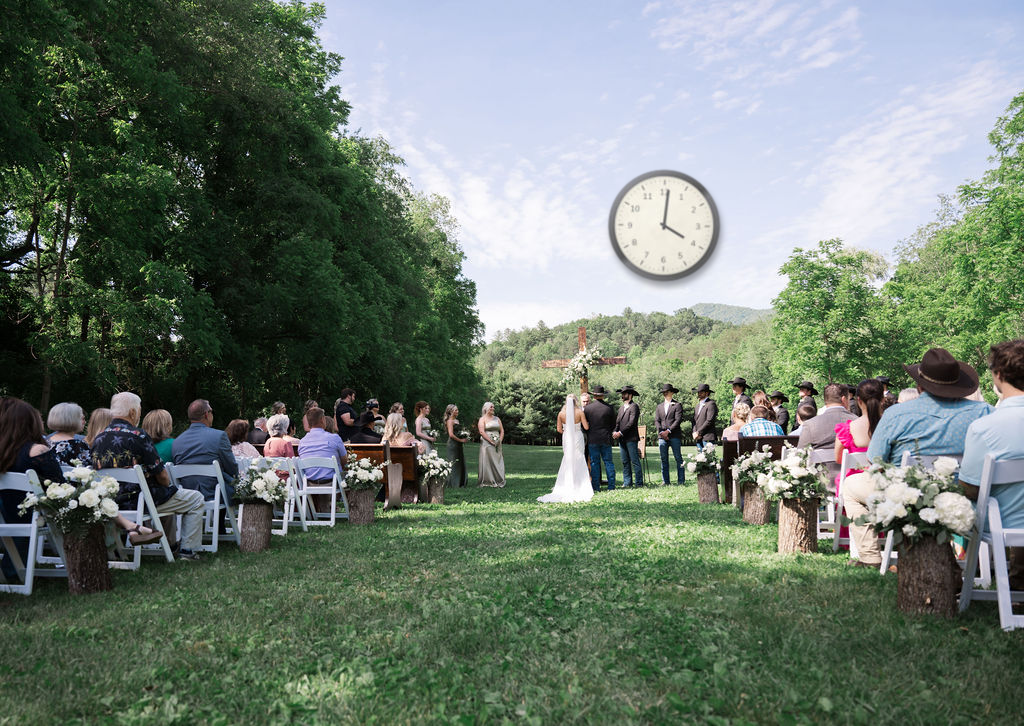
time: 4:01
